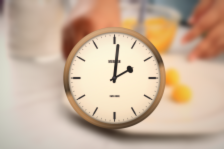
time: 2:01
